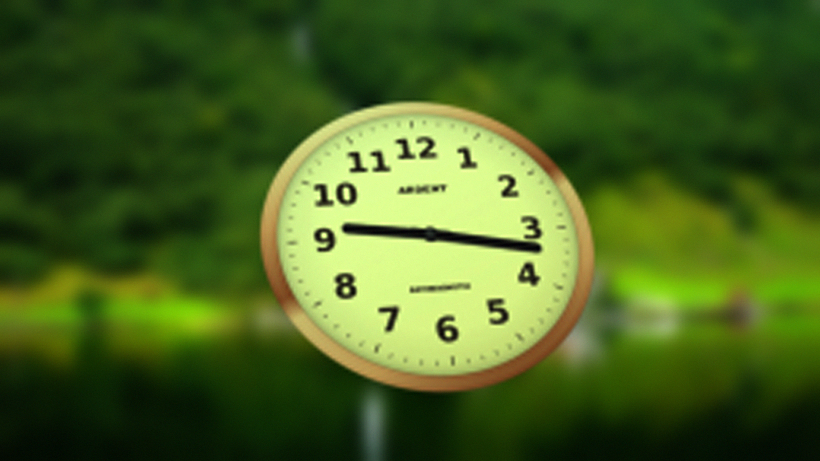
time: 9:17
